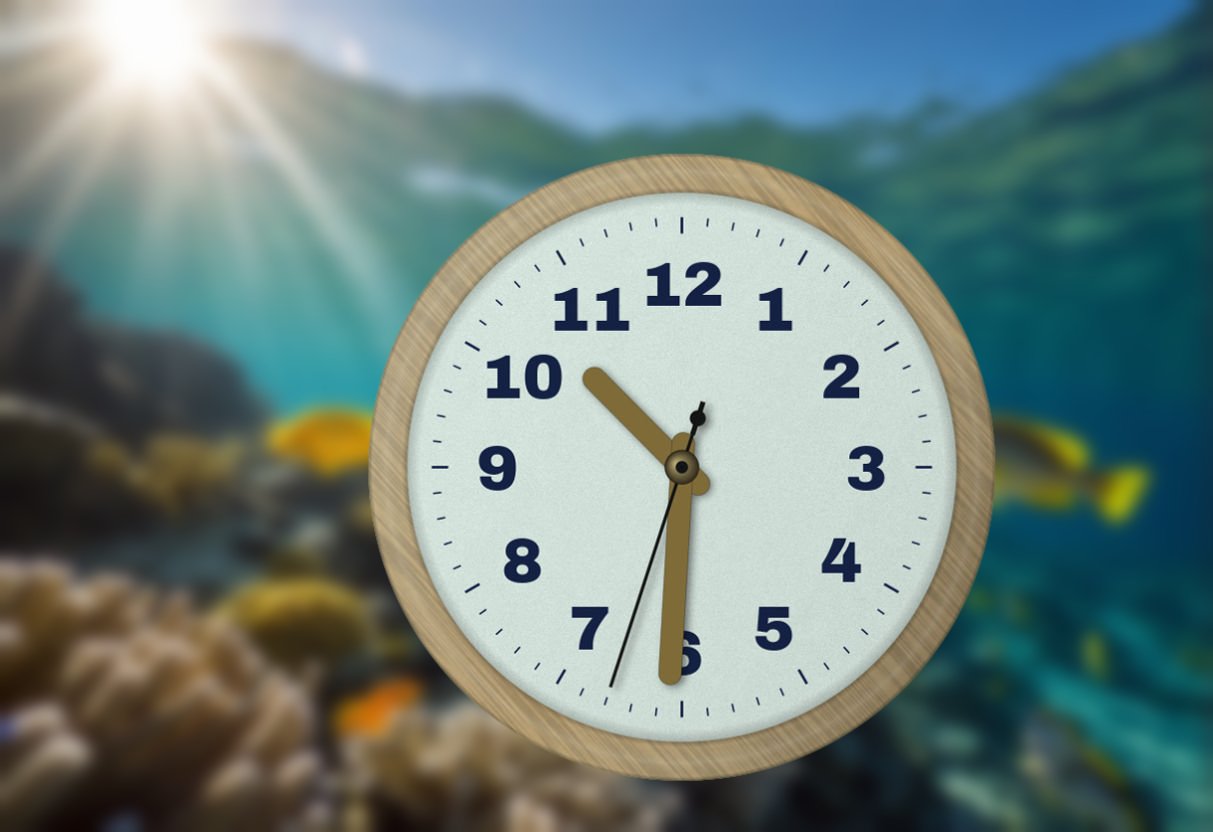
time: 10:30:33
